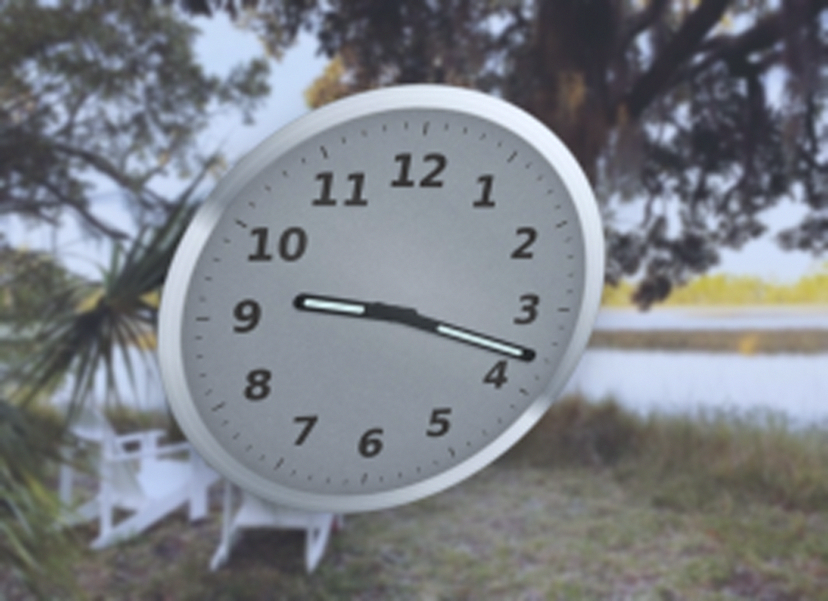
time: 9:18
